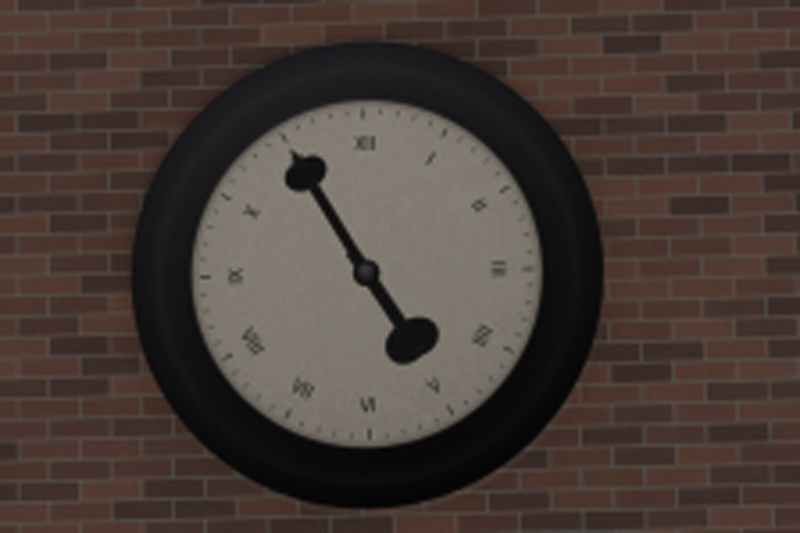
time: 4:55
